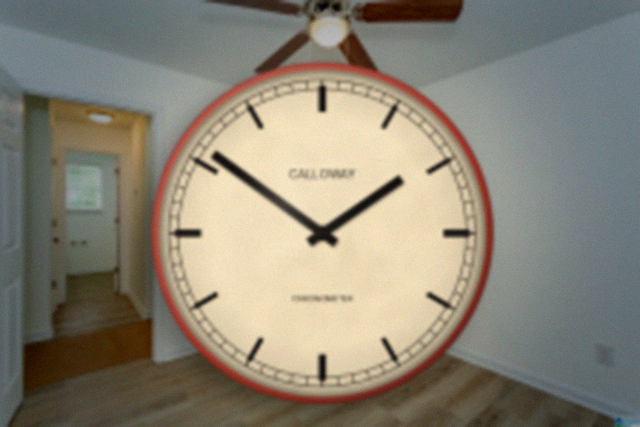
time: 1:51
